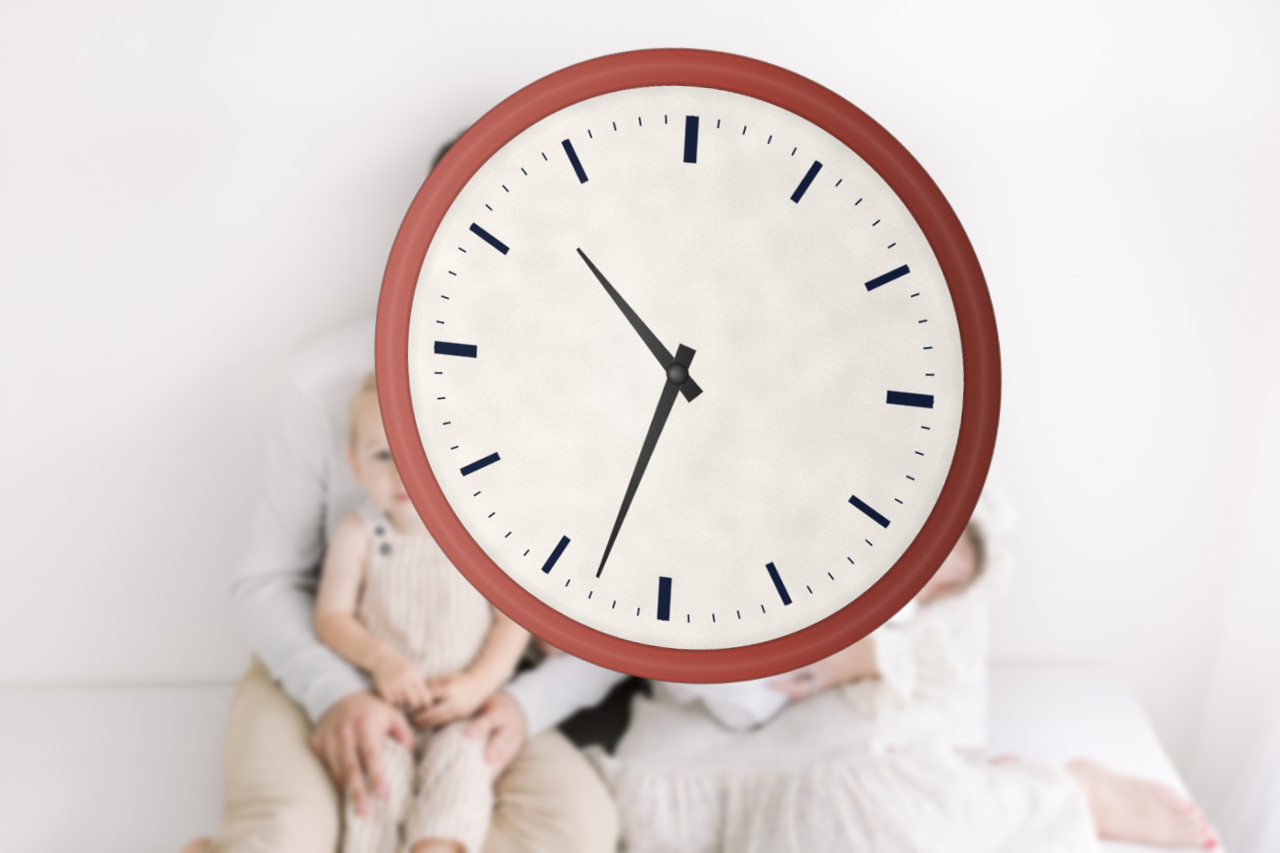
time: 10:33
